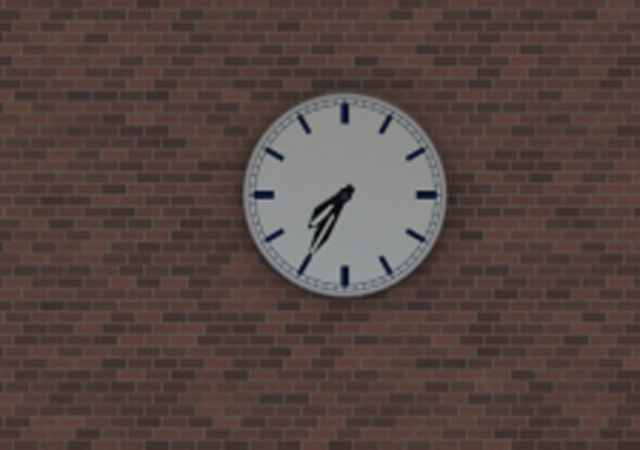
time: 7:35
